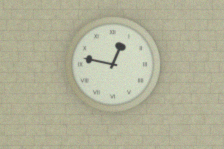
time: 12:47
